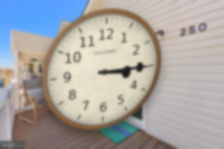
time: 3:15
